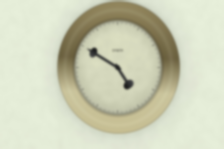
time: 4:50
